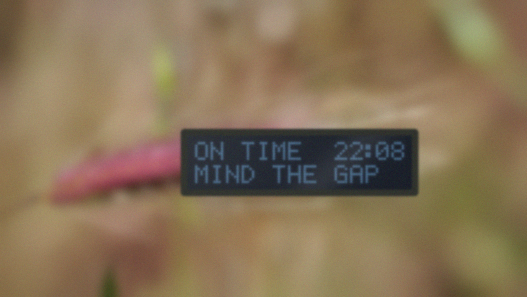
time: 22:08
